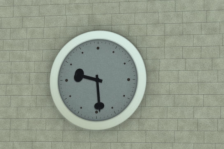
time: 9:29
